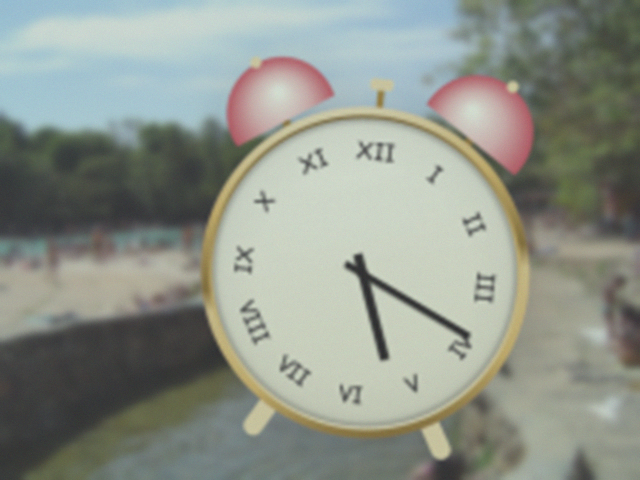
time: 5:19
